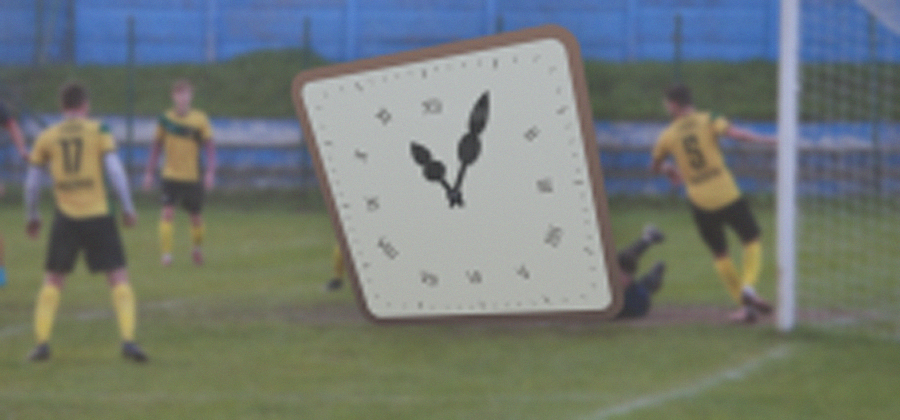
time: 11:05
